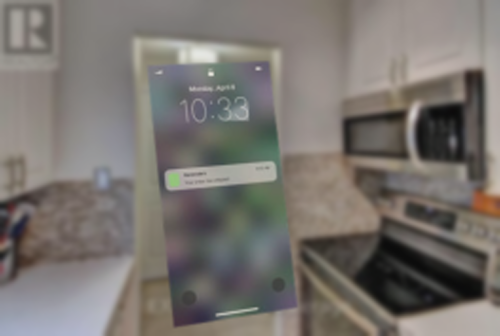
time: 10:33
